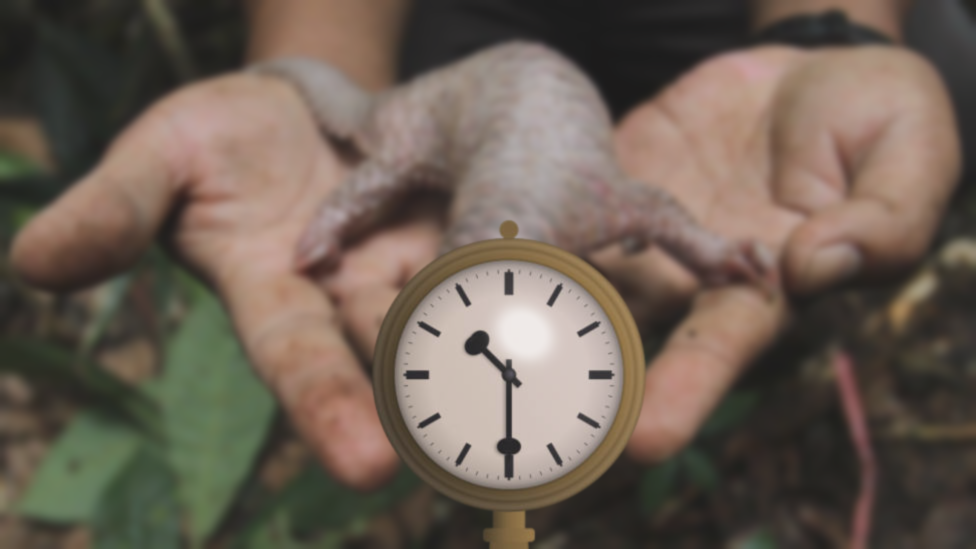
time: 10:30
